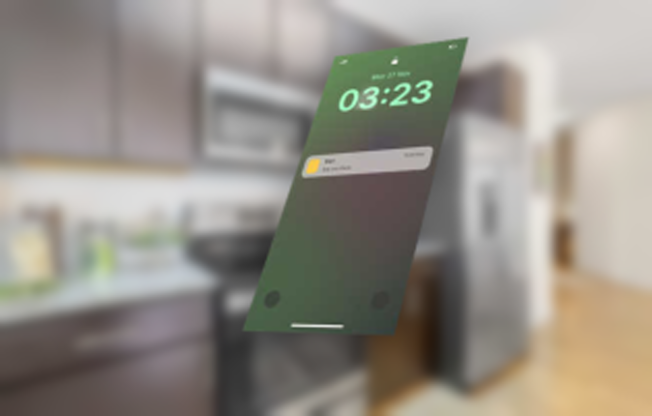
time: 3:23
